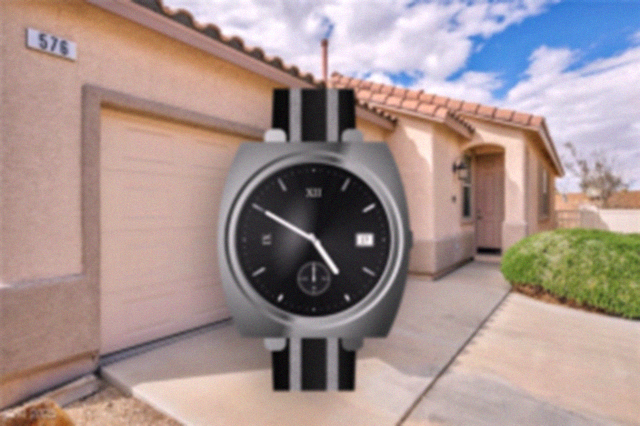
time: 4:50
